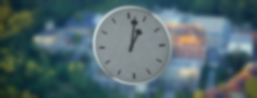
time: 1:02
